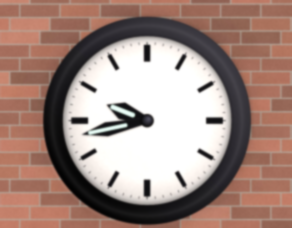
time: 9:43
